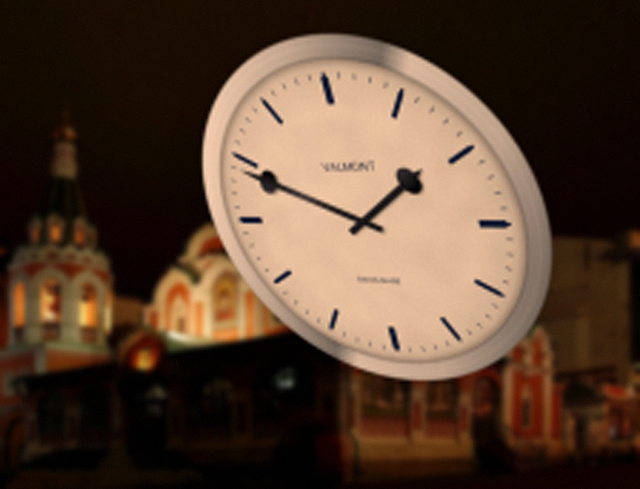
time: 1:49
